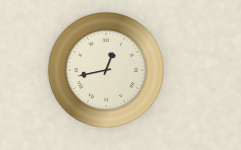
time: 12:43
